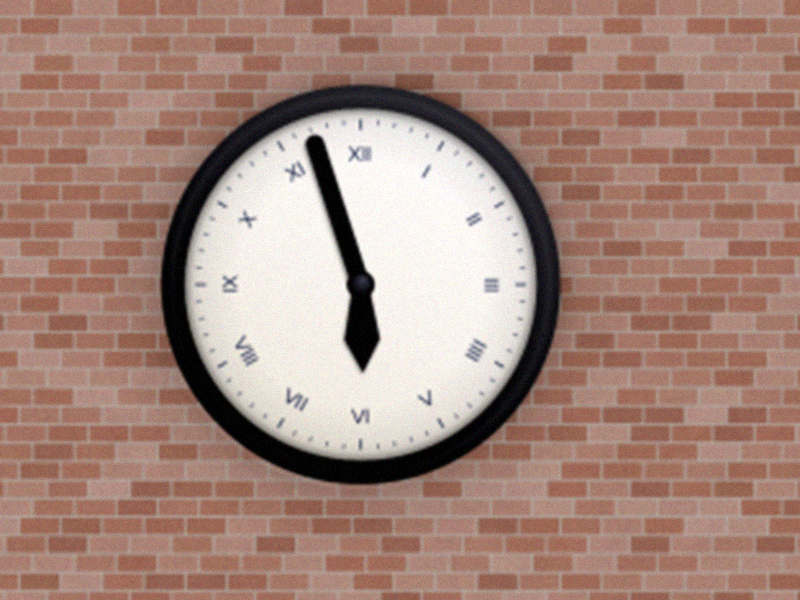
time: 5:57
